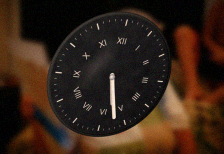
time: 5:27
